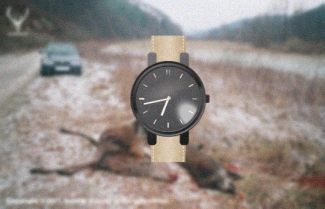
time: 6:43
